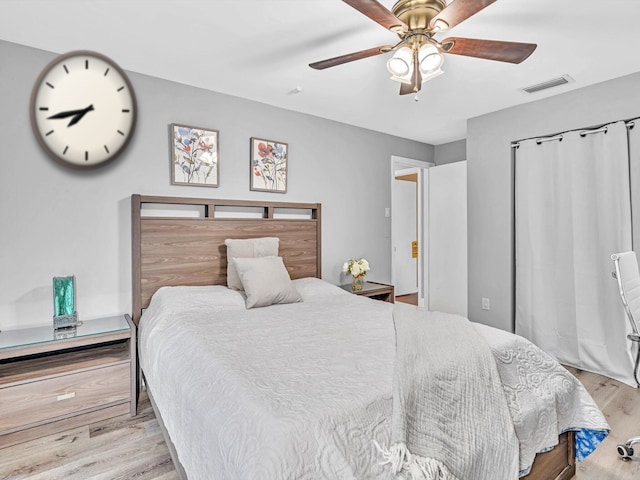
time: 7:43
